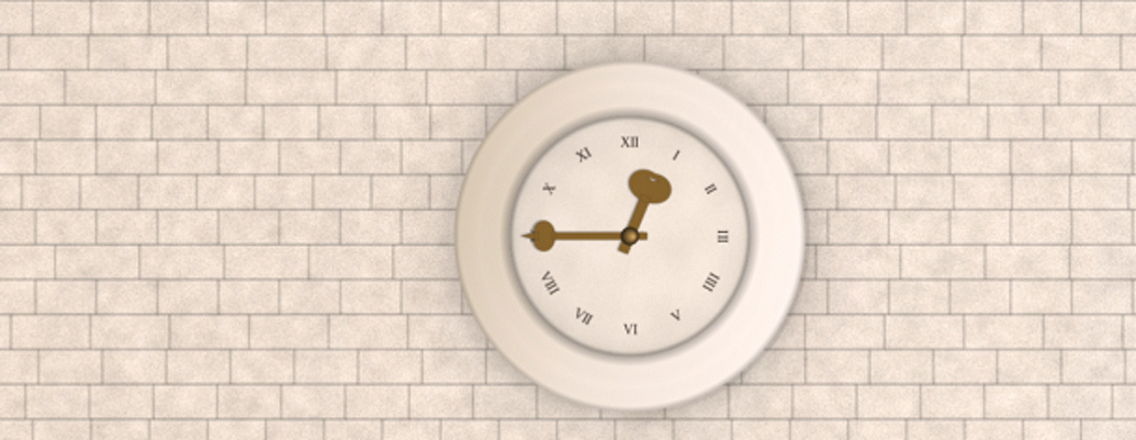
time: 12:45
